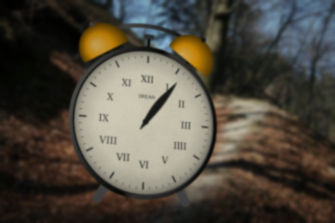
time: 1:06
